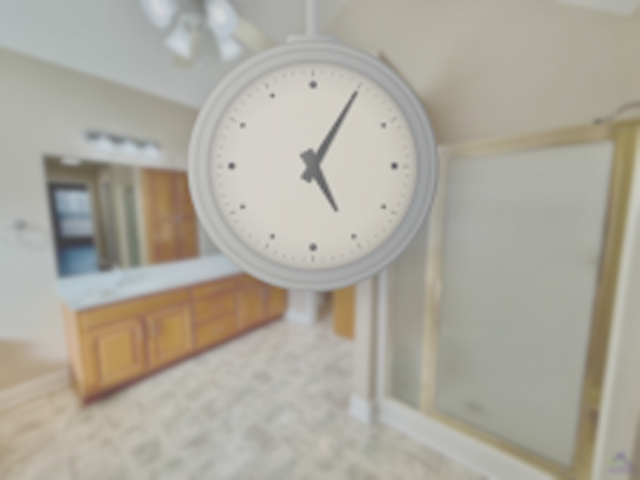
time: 5:05
